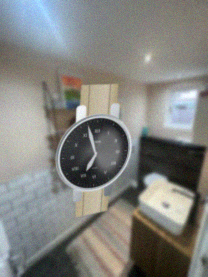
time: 6:57
